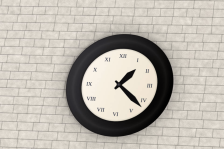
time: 1:22
